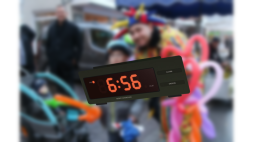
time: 6:56
